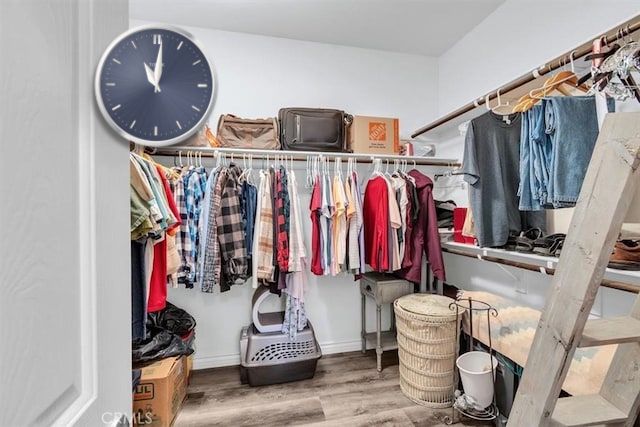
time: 11:01
